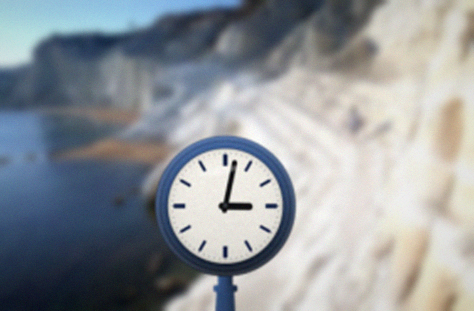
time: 3:02
